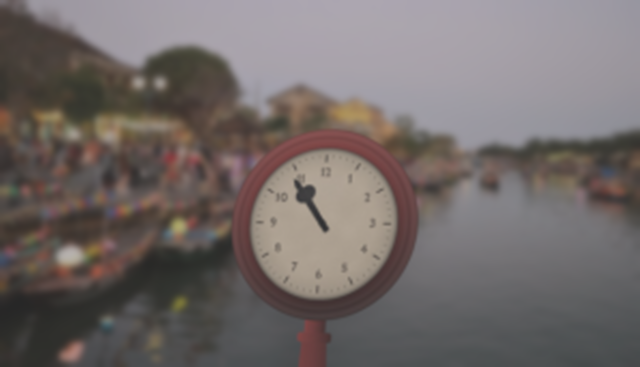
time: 10:54
